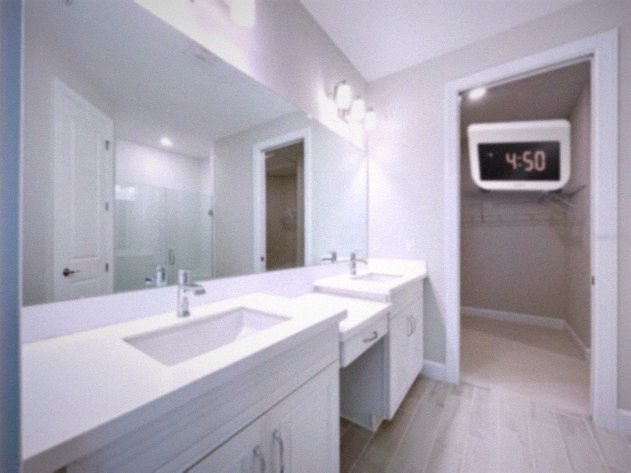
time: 4:50
